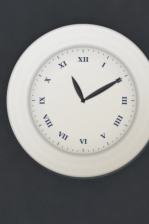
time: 11:10
